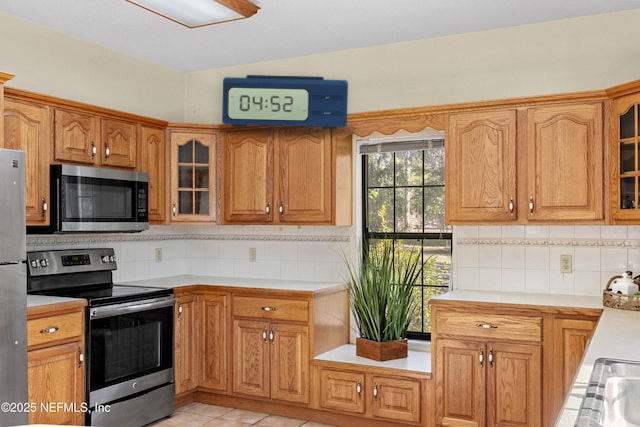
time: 4:52
